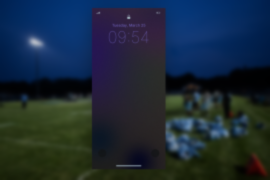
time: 9:54
